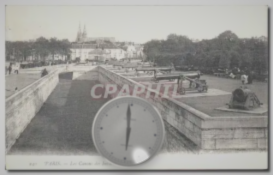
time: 5:59
